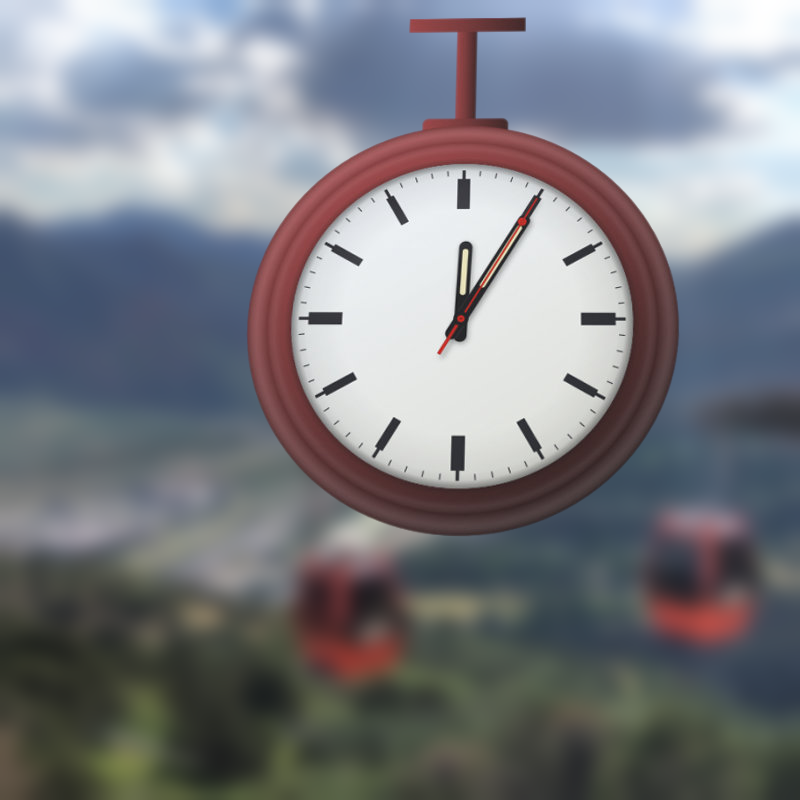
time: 12:05:05
